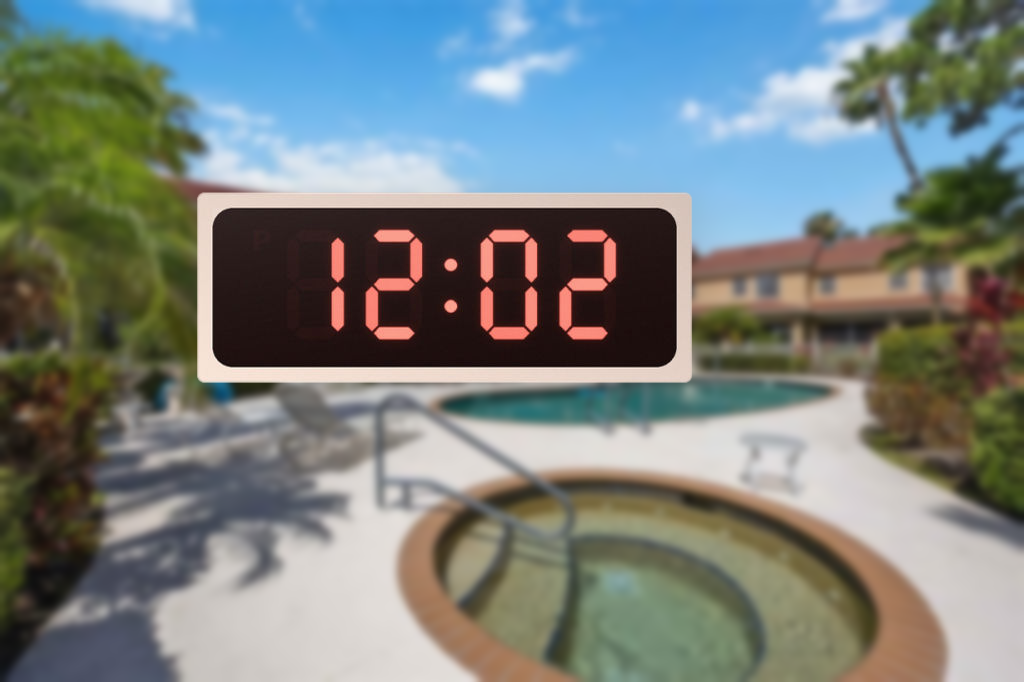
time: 12:02
